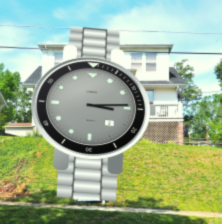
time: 3:14
